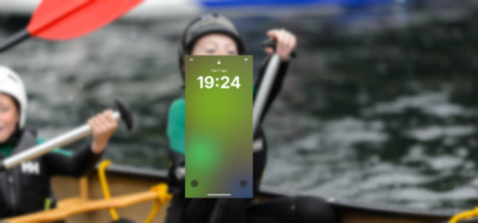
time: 19:24
